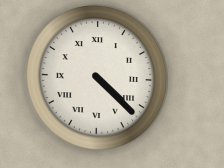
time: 4:22
